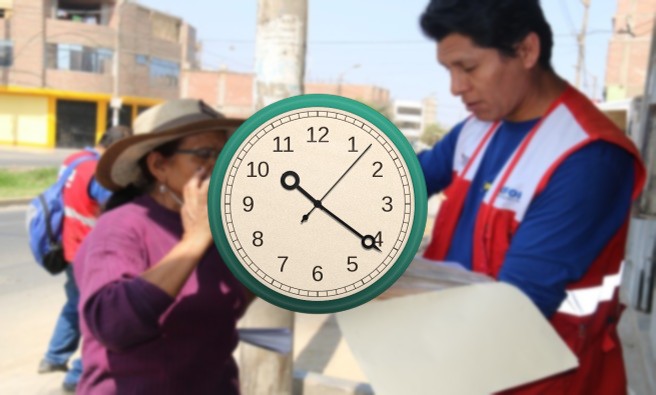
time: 10:21:07
